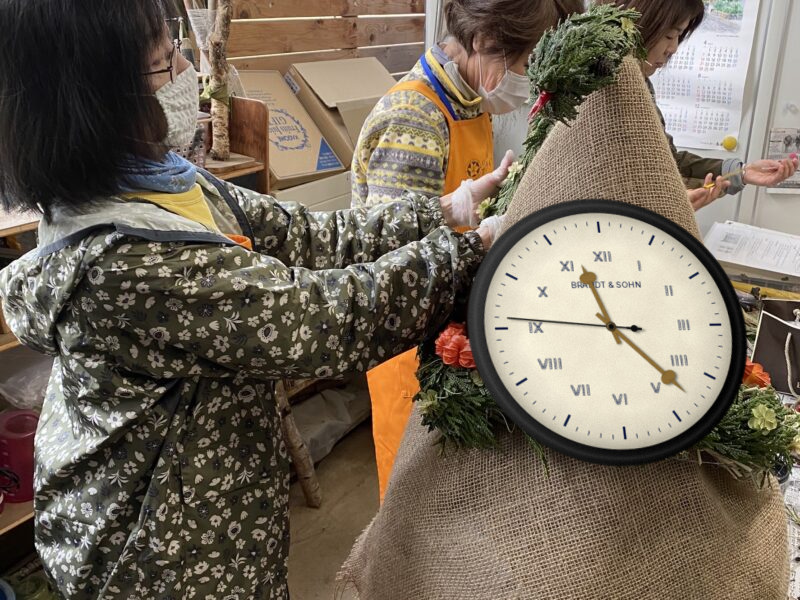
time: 11:22:46
